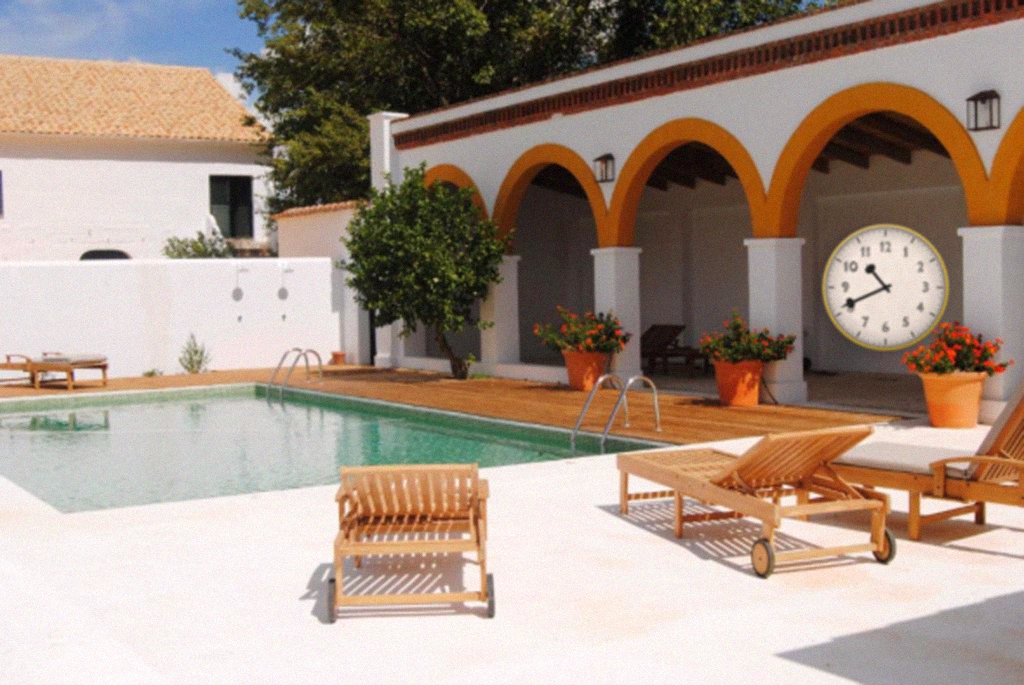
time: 10:41
